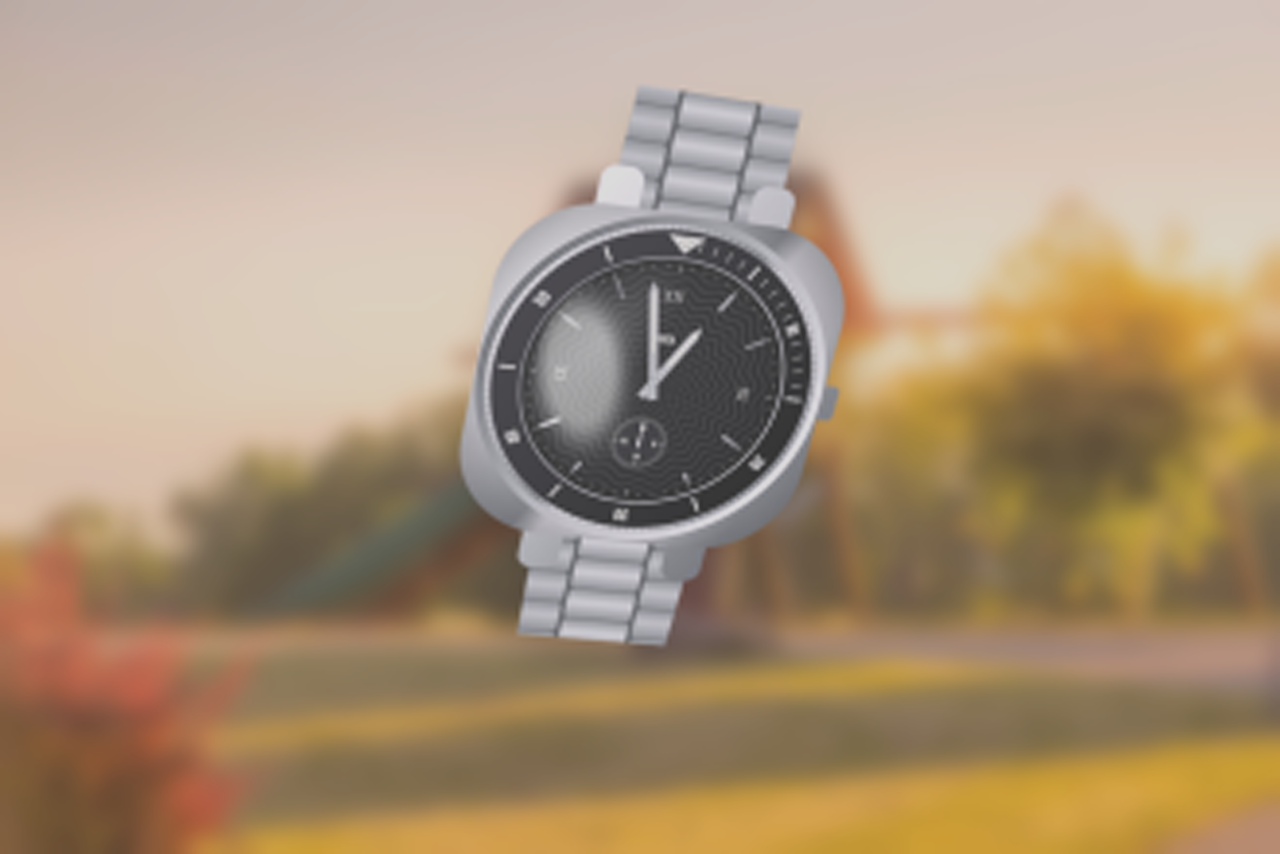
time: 12:58
